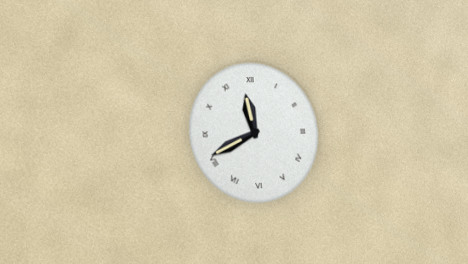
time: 11:41
